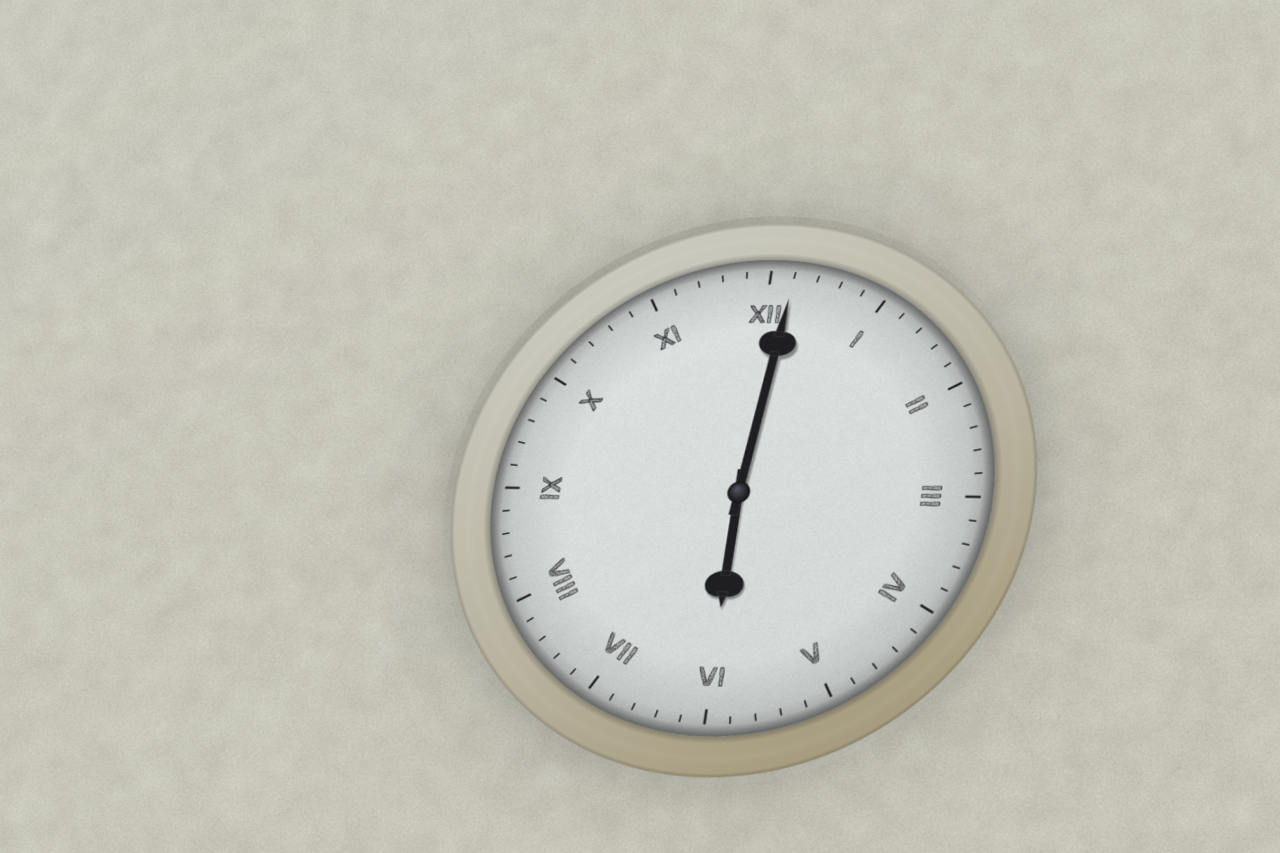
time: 6:01
